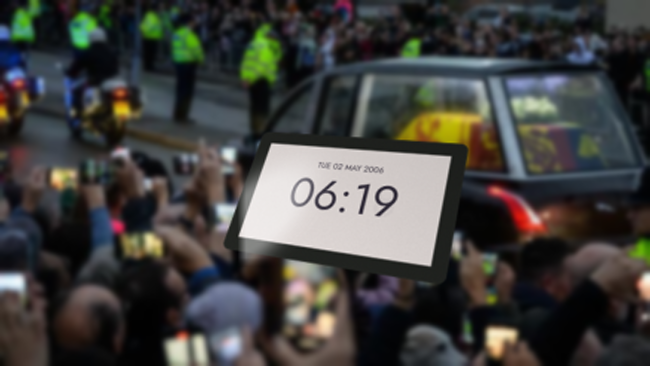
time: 6:19
